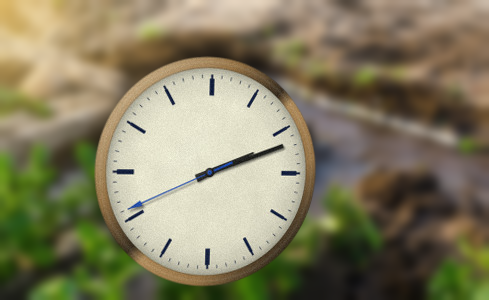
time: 2:11:41
